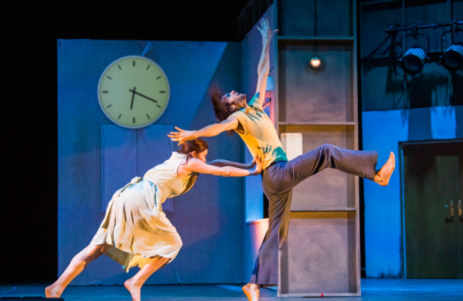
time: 6:19
